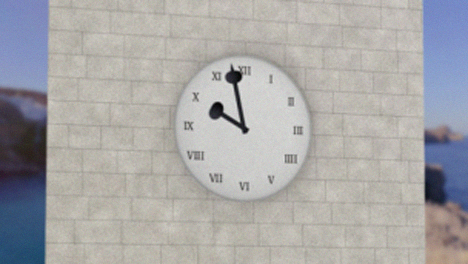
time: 9:58
